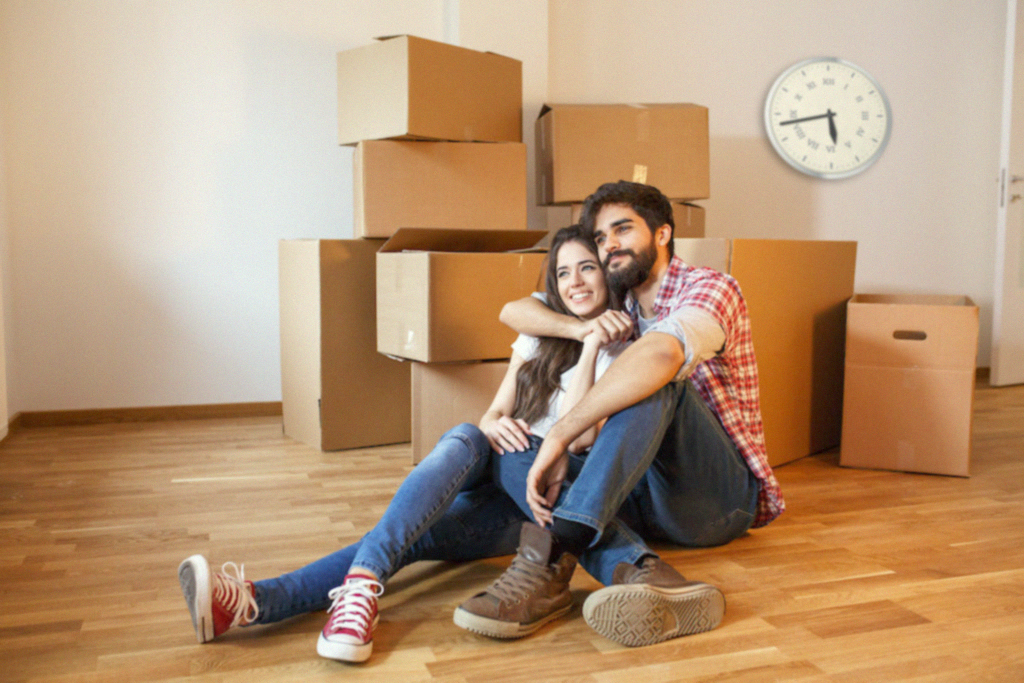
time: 5:43
